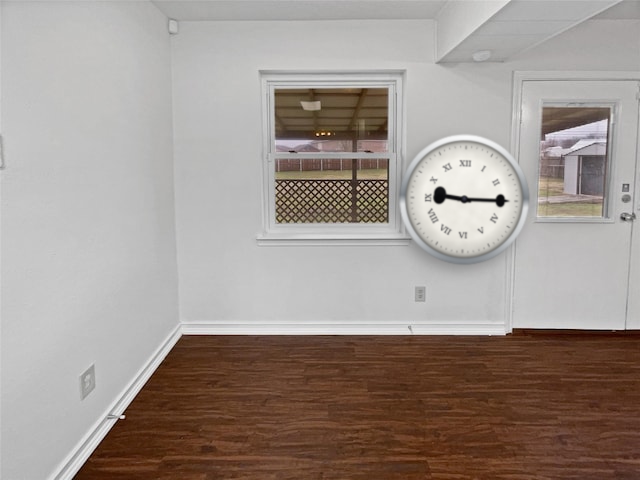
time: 9:15
